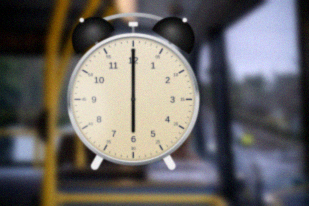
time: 6:00
